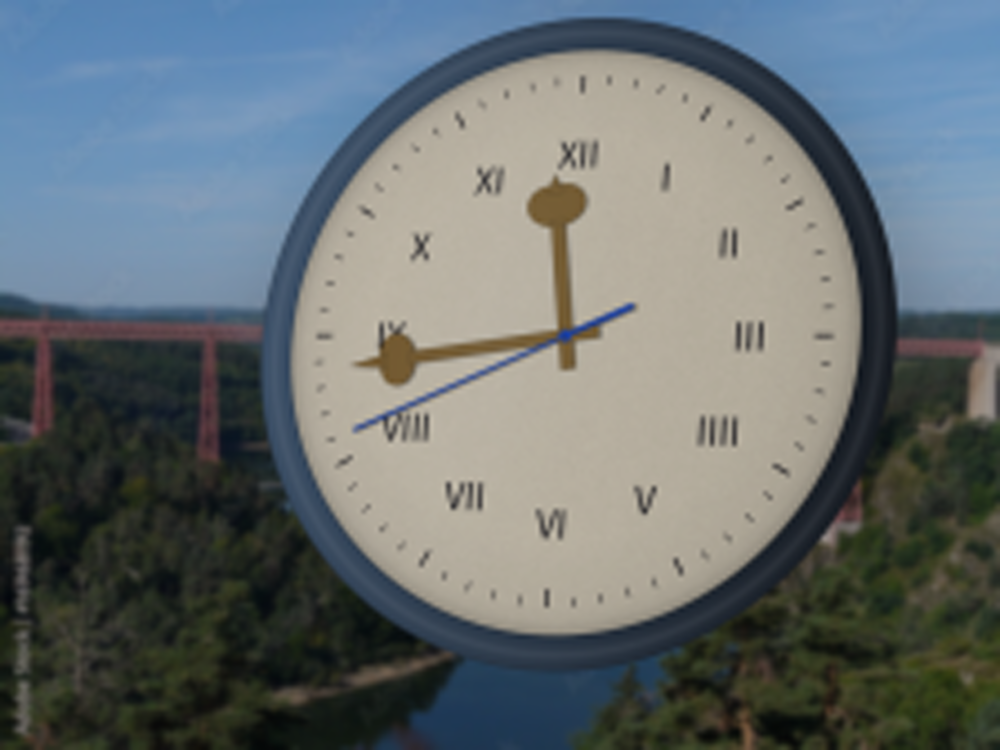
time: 11:43:41
